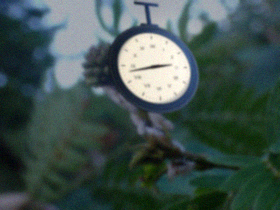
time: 2:43
